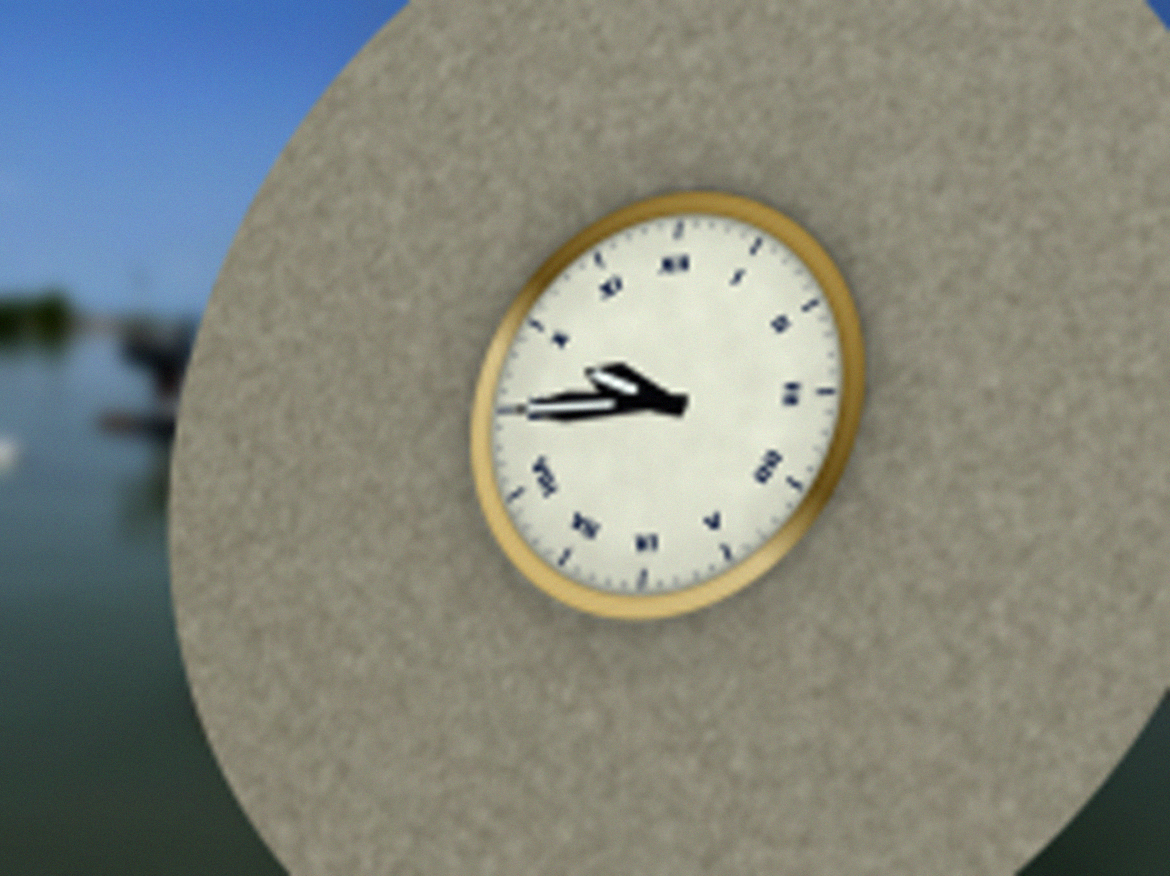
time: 9:45
